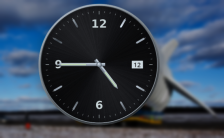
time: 4:45
